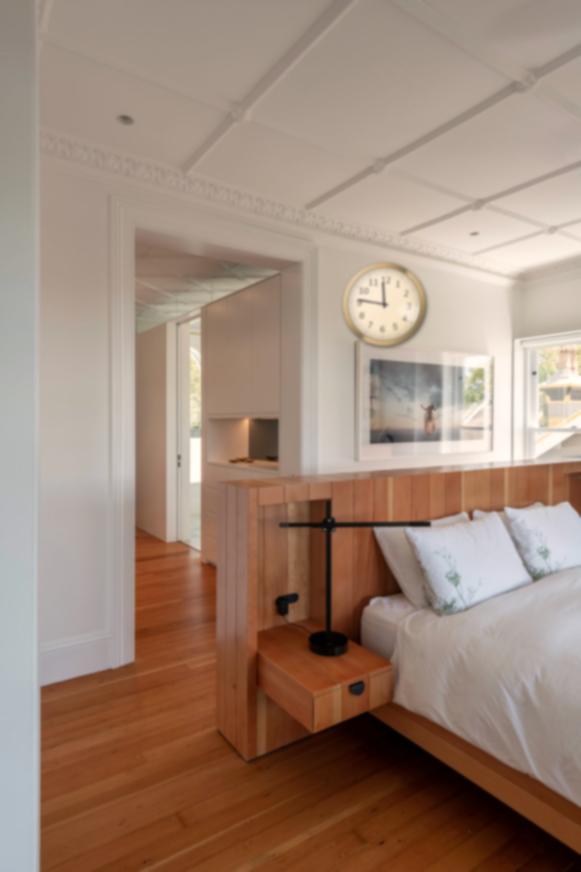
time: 11:46
